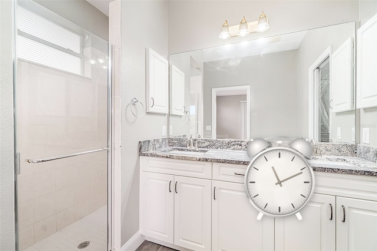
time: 11:11
